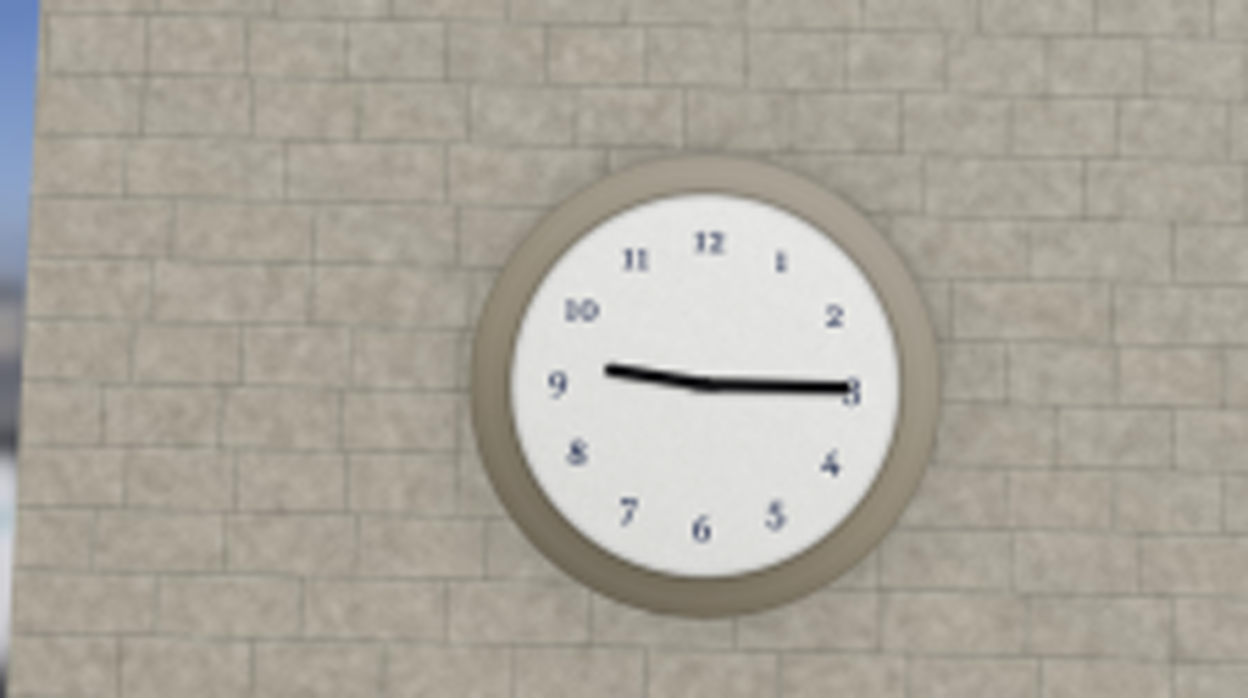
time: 9:15
